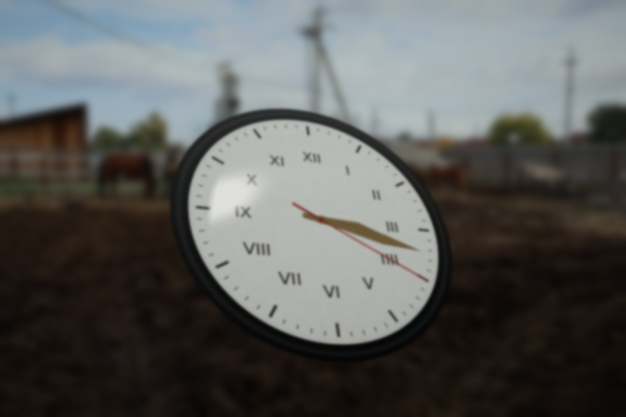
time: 3:17:20
